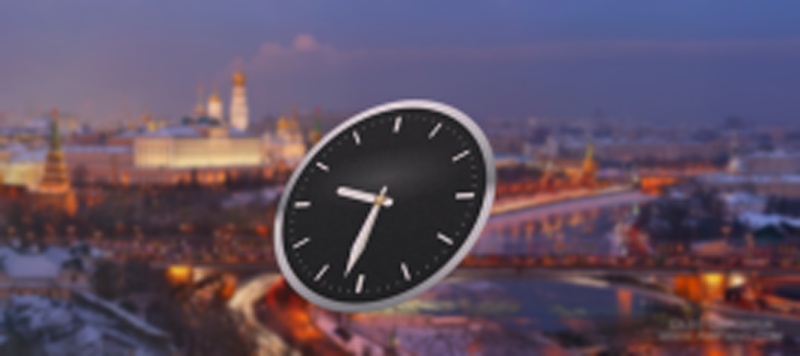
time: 9:32
